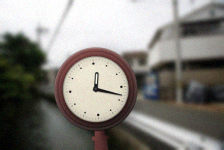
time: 12:18
